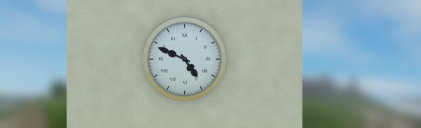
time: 4:49
